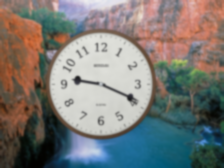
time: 9:19
